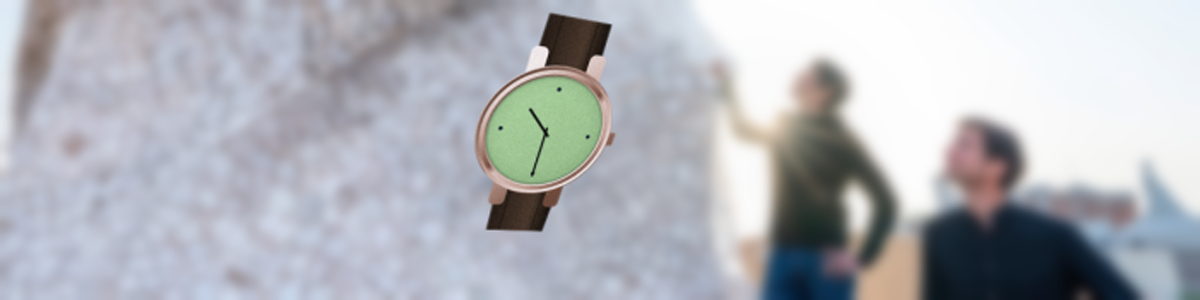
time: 10:30
